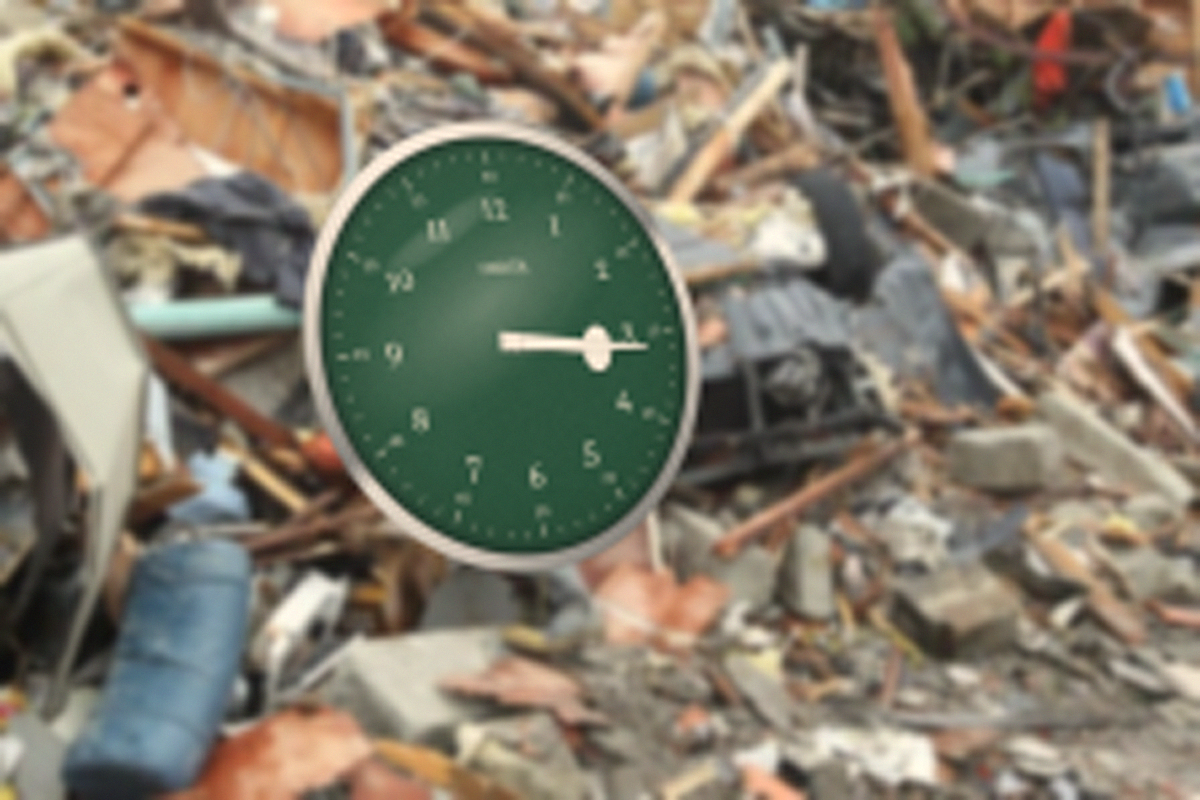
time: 3:16
